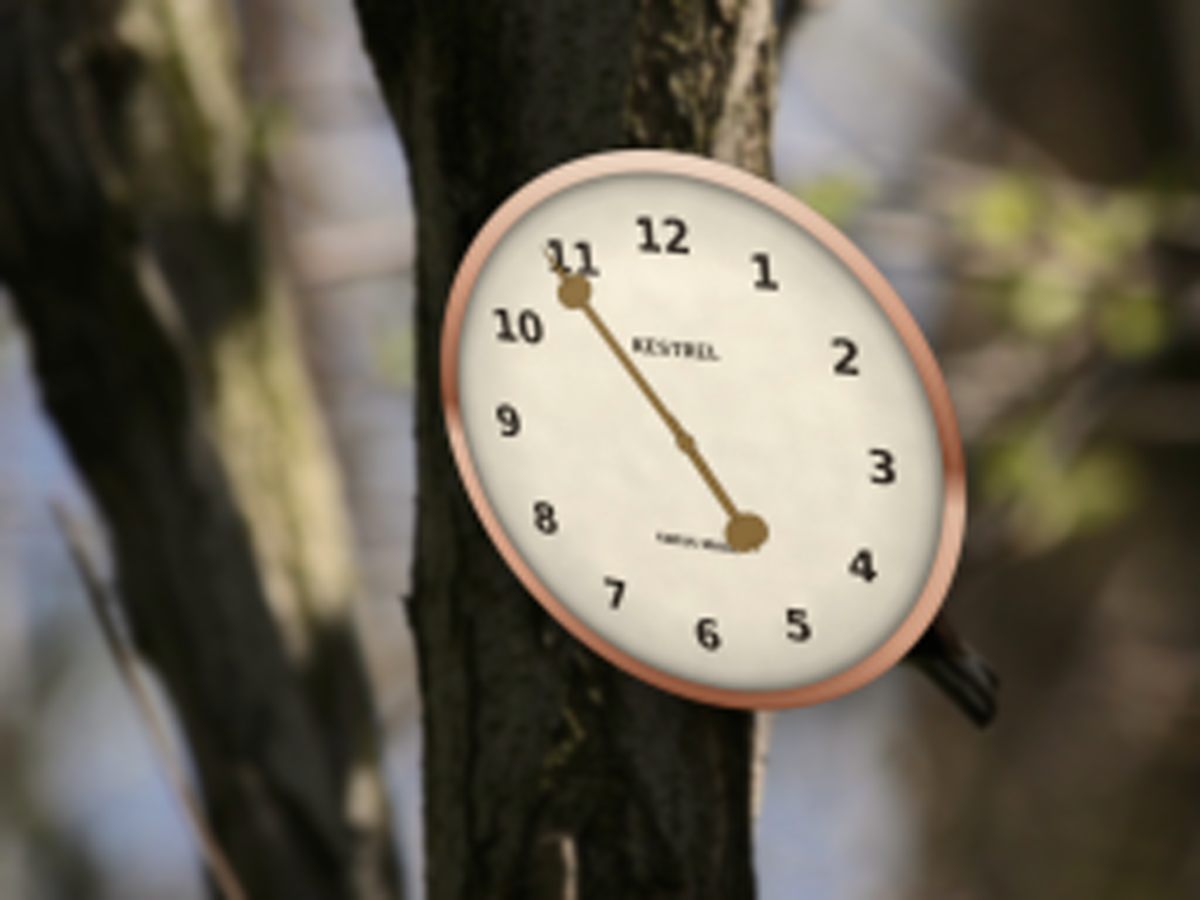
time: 4:54
